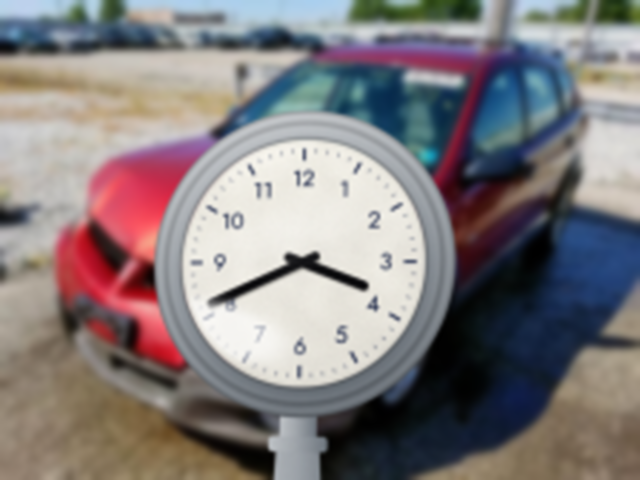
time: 3:41
